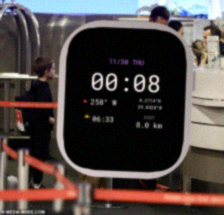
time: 0:08
